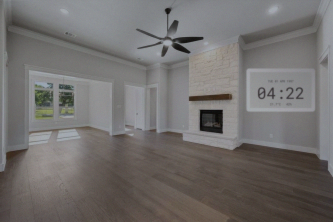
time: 4:22
